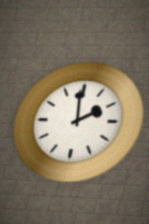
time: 1:59
